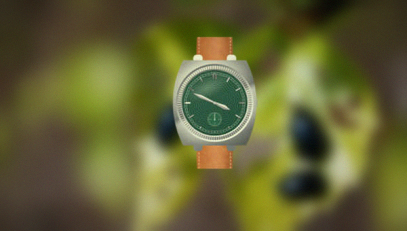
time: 3:49
